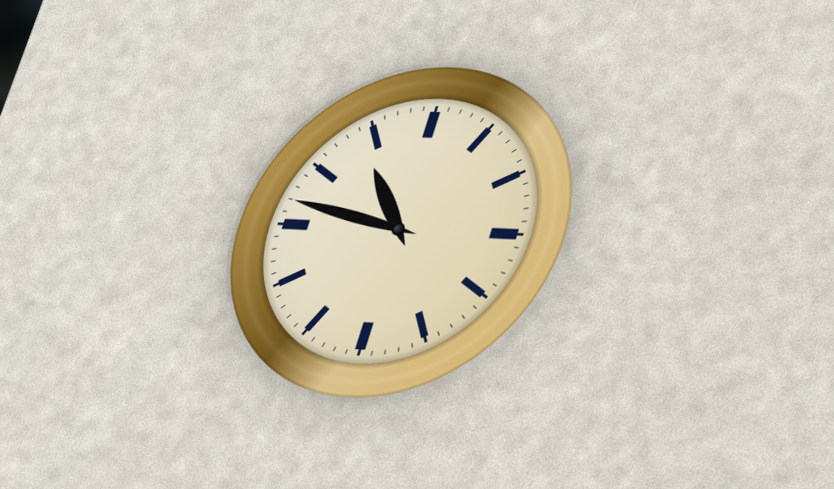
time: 10:47
